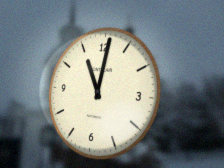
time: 11:01
